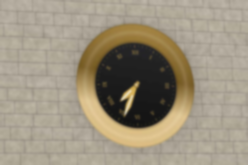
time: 7:34
